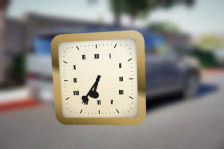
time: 6:36
